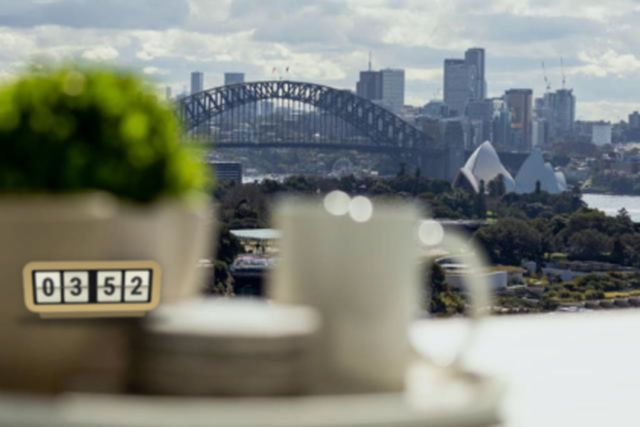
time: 3:52
